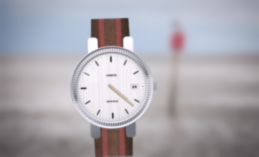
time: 4:22
